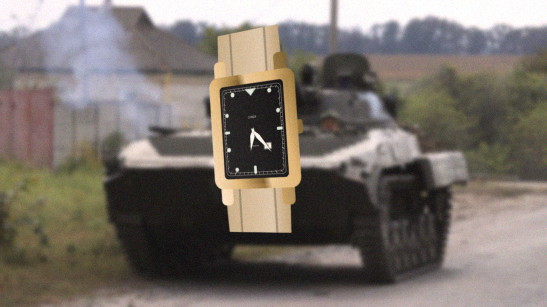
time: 6:23
